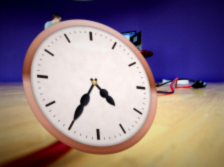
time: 4:35
